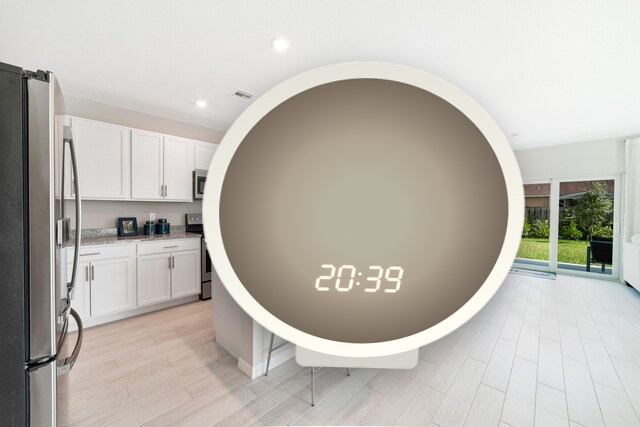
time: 20:39
